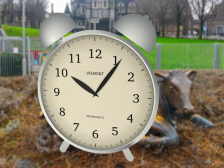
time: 10:06
